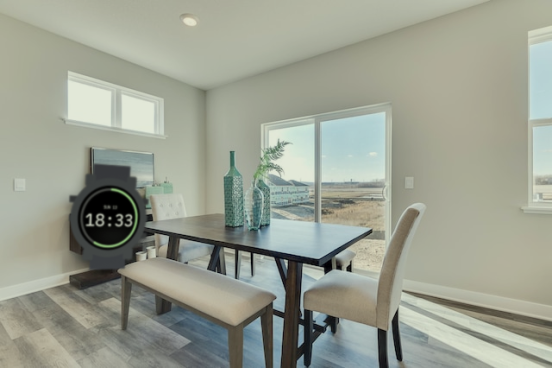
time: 18:33
